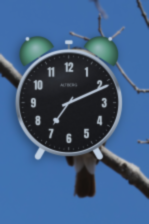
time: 7:11
